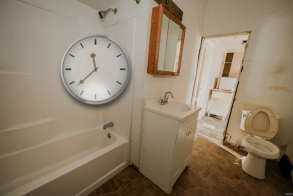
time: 11:38
